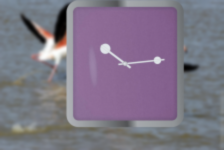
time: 10:14
